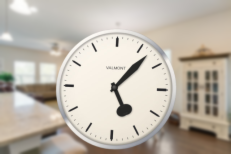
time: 5:07
